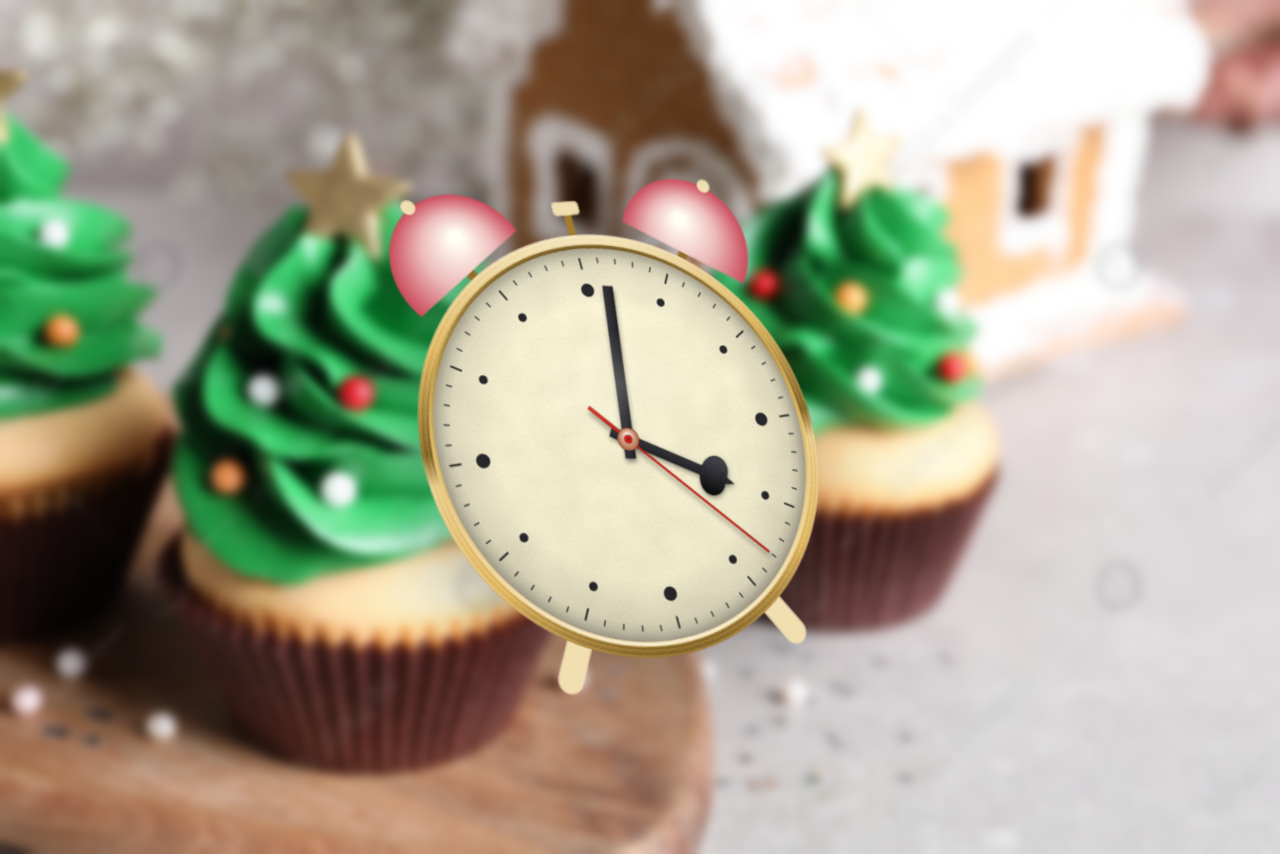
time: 4:01:23
